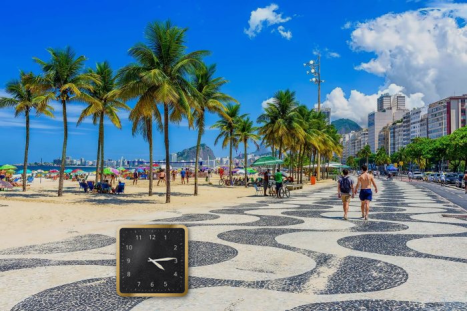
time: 4:14
